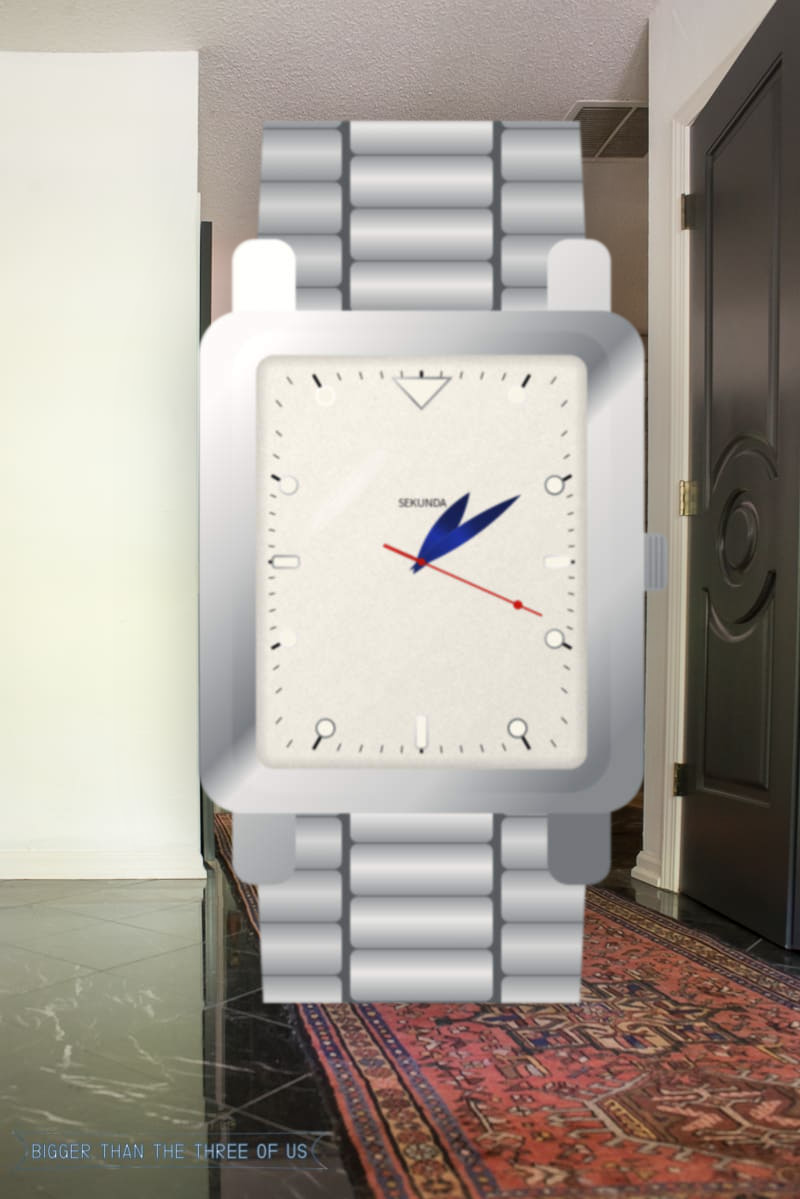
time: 1:09:19
